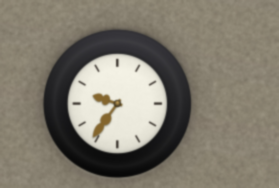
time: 9:36
